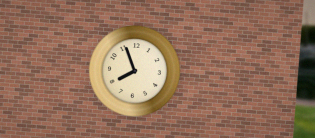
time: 7:56
